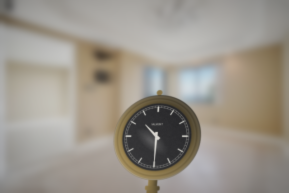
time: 10:30
